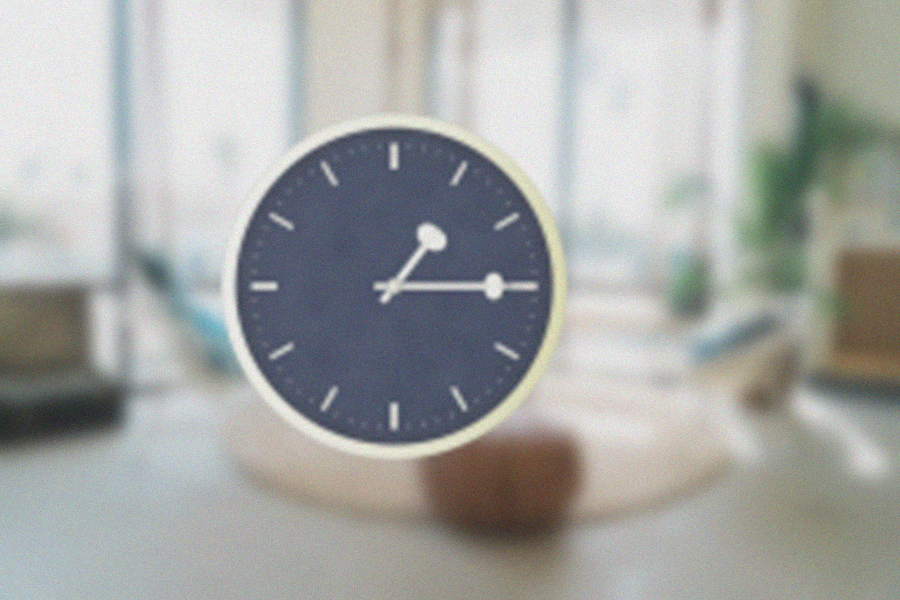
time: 1:15
